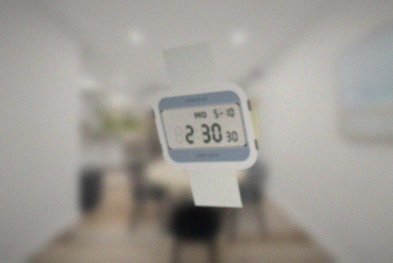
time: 2:30
